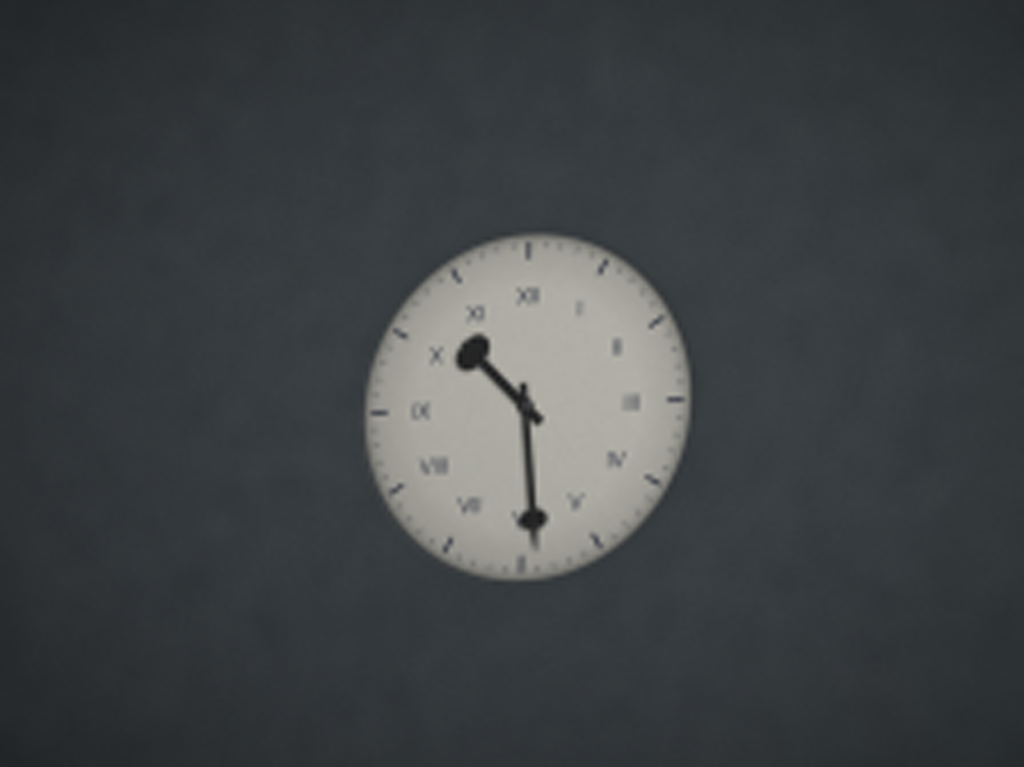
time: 10:29
